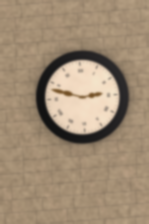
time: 2:48
